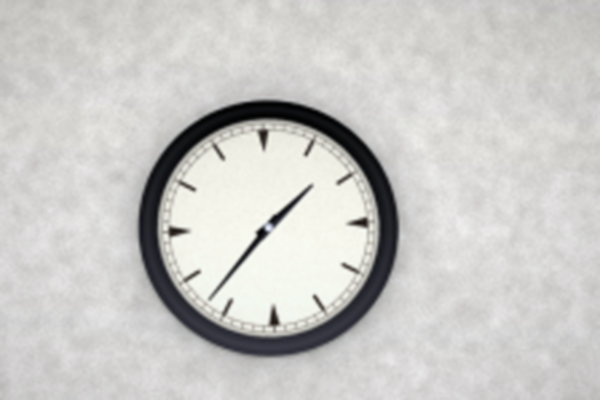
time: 1:37
